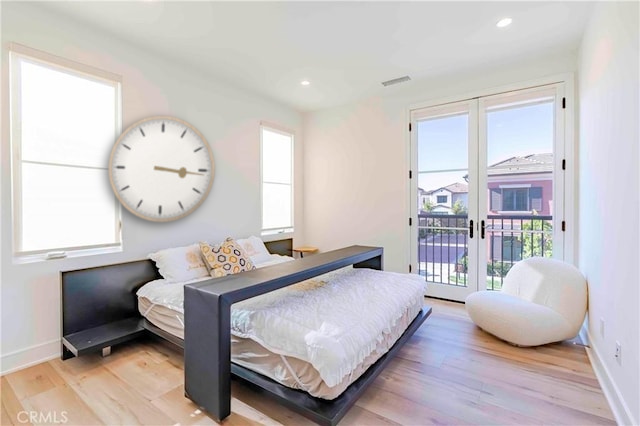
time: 3:16
